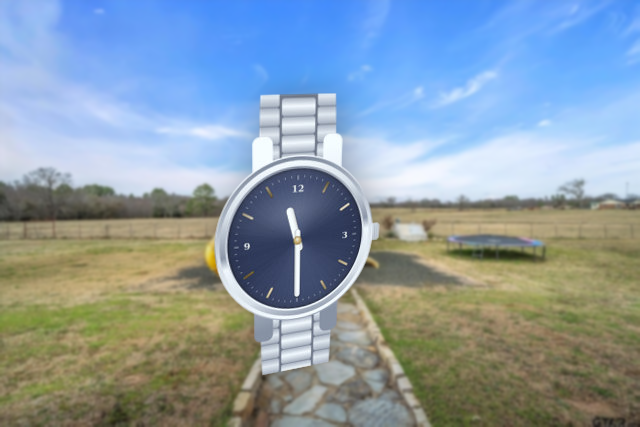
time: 11:30
